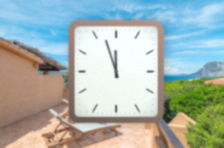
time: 11:57
